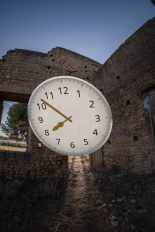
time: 7:52
